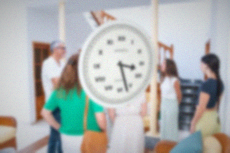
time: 3:27
